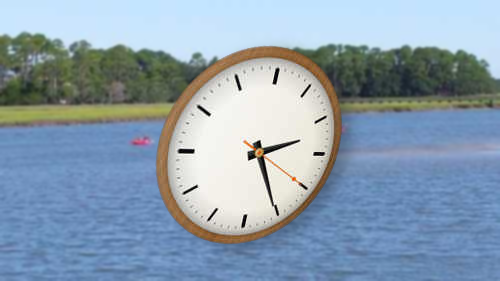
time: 2:25:20
